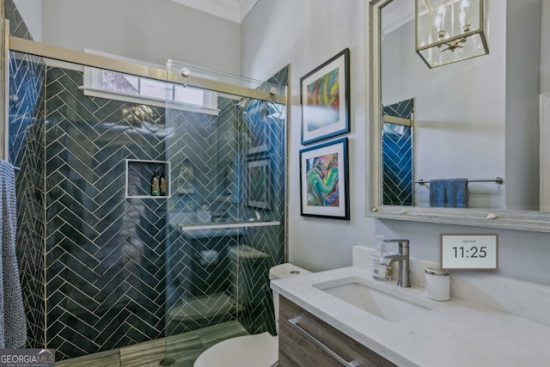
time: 11:25
